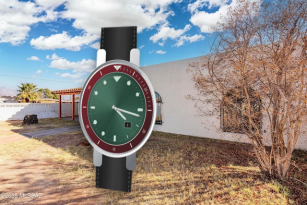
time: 4:17
